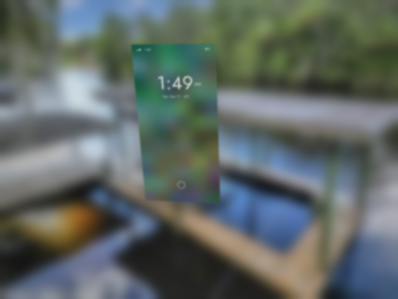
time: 1:49
